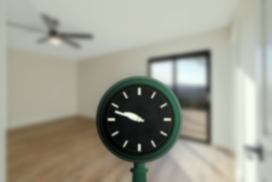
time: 9:48
